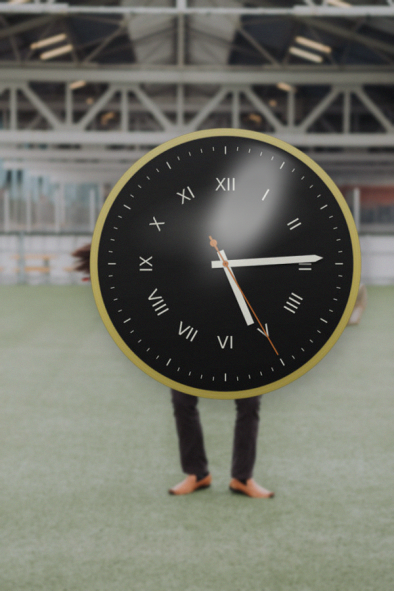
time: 5:14:25
